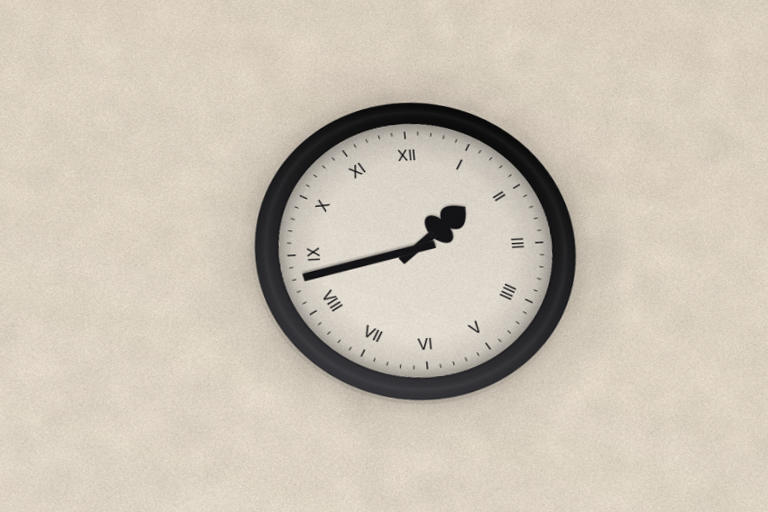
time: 1:43
